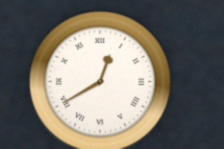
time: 12:40
